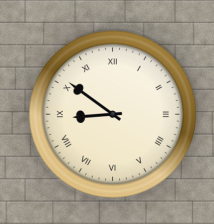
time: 8:51
